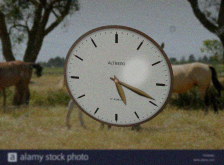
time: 5:19
